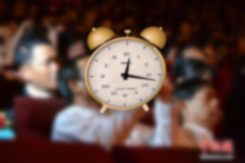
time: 12:17
